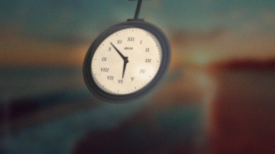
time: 5:52
